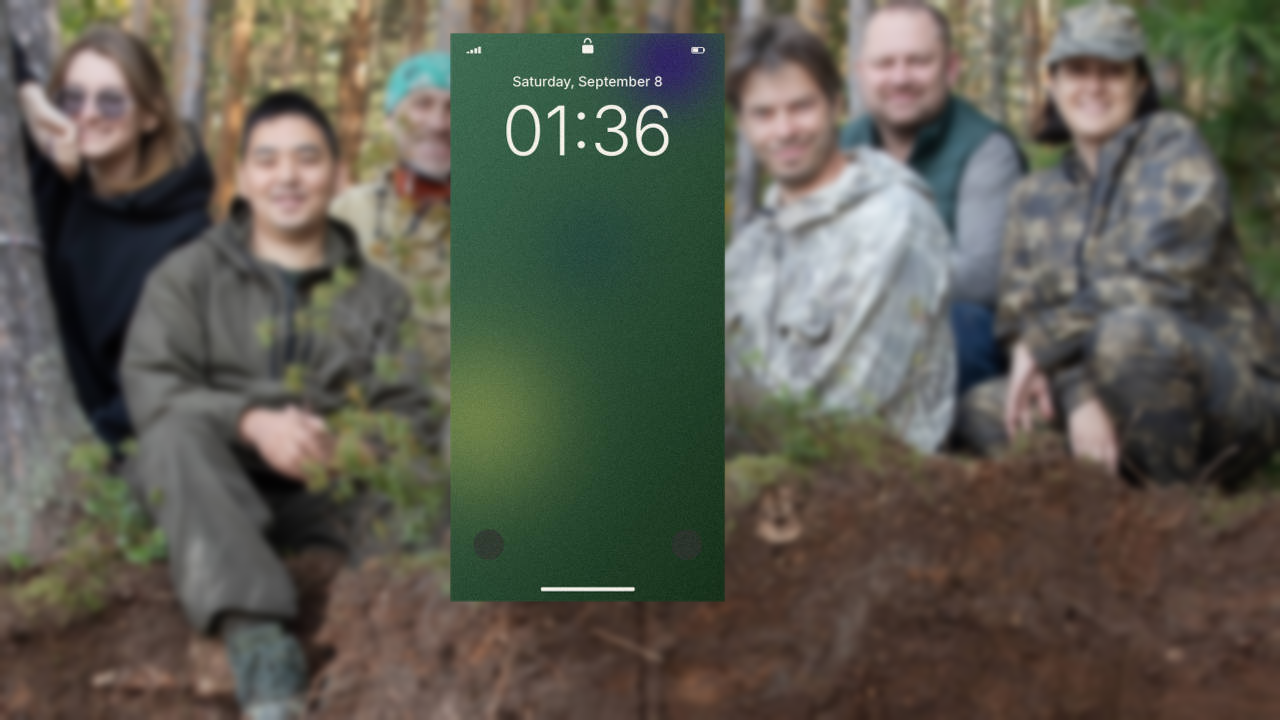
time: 1:36
